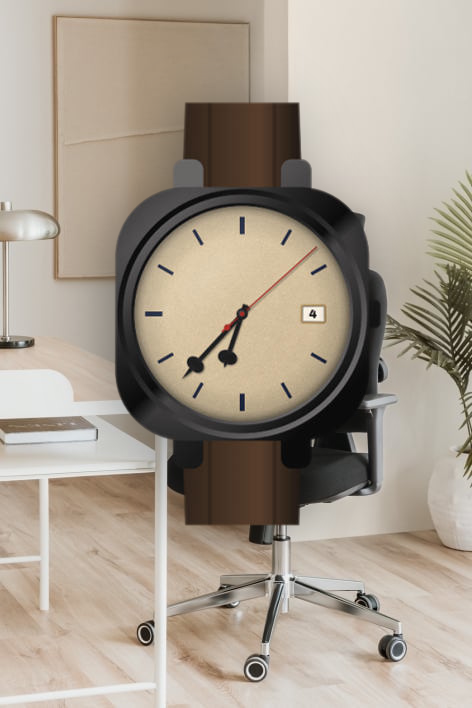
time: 6:37:08
